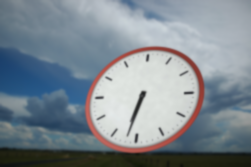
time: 6:32
